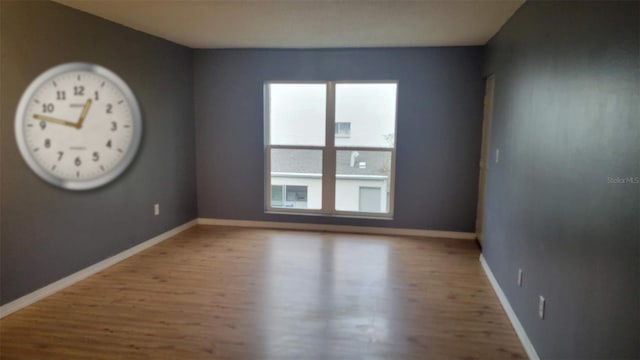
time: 12:47
